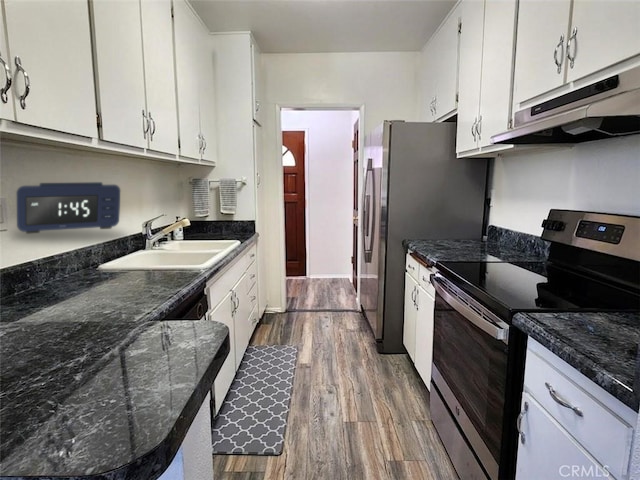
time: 1:45
